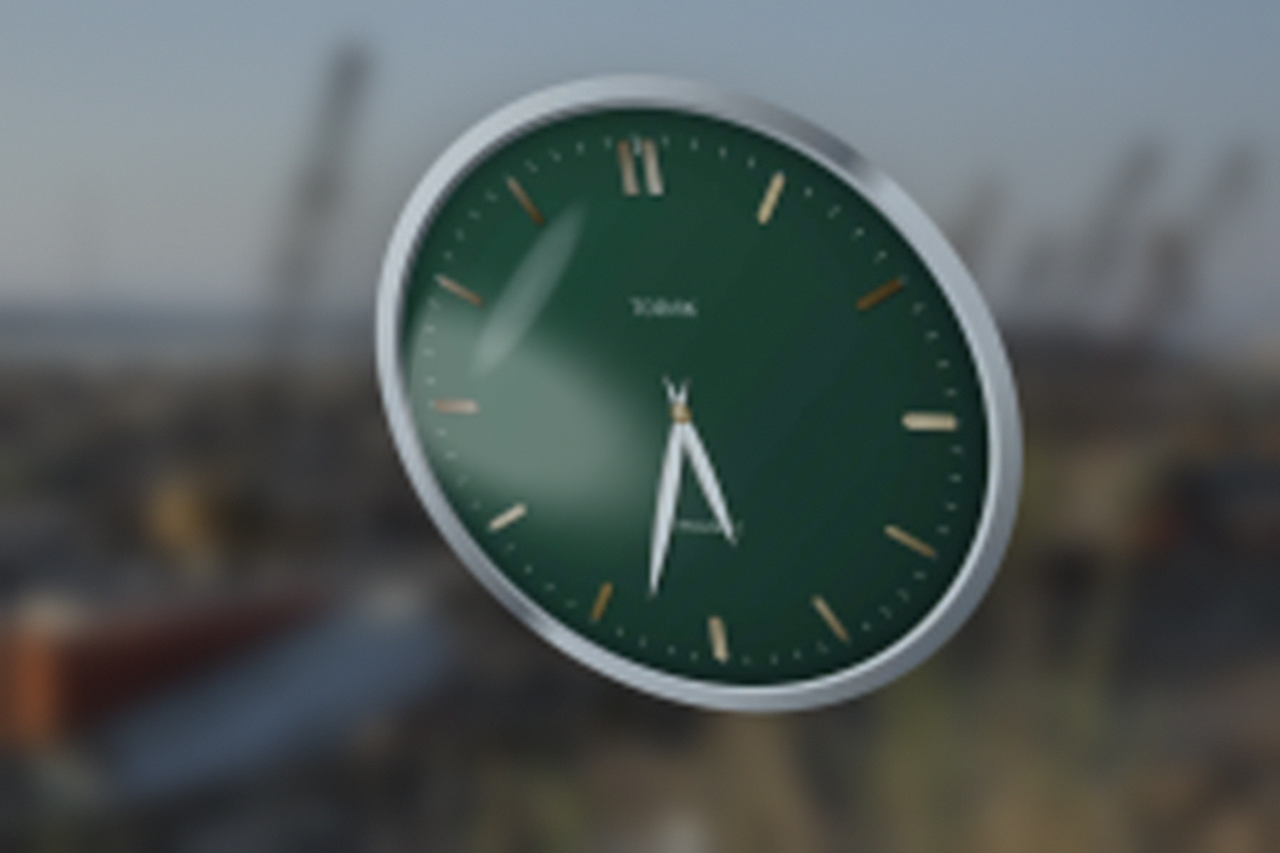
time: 5:33
